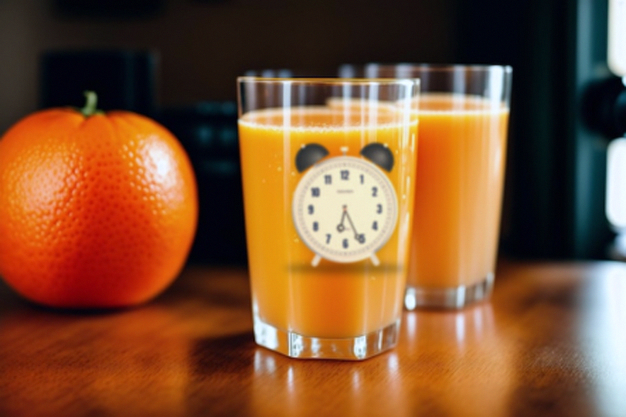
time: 6:26
